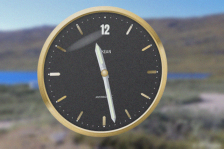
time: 11:28
